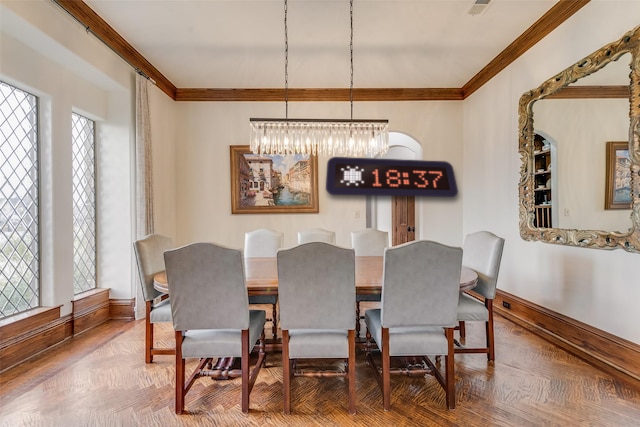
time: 18:37
